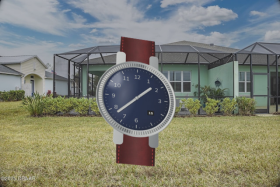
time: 1:38
